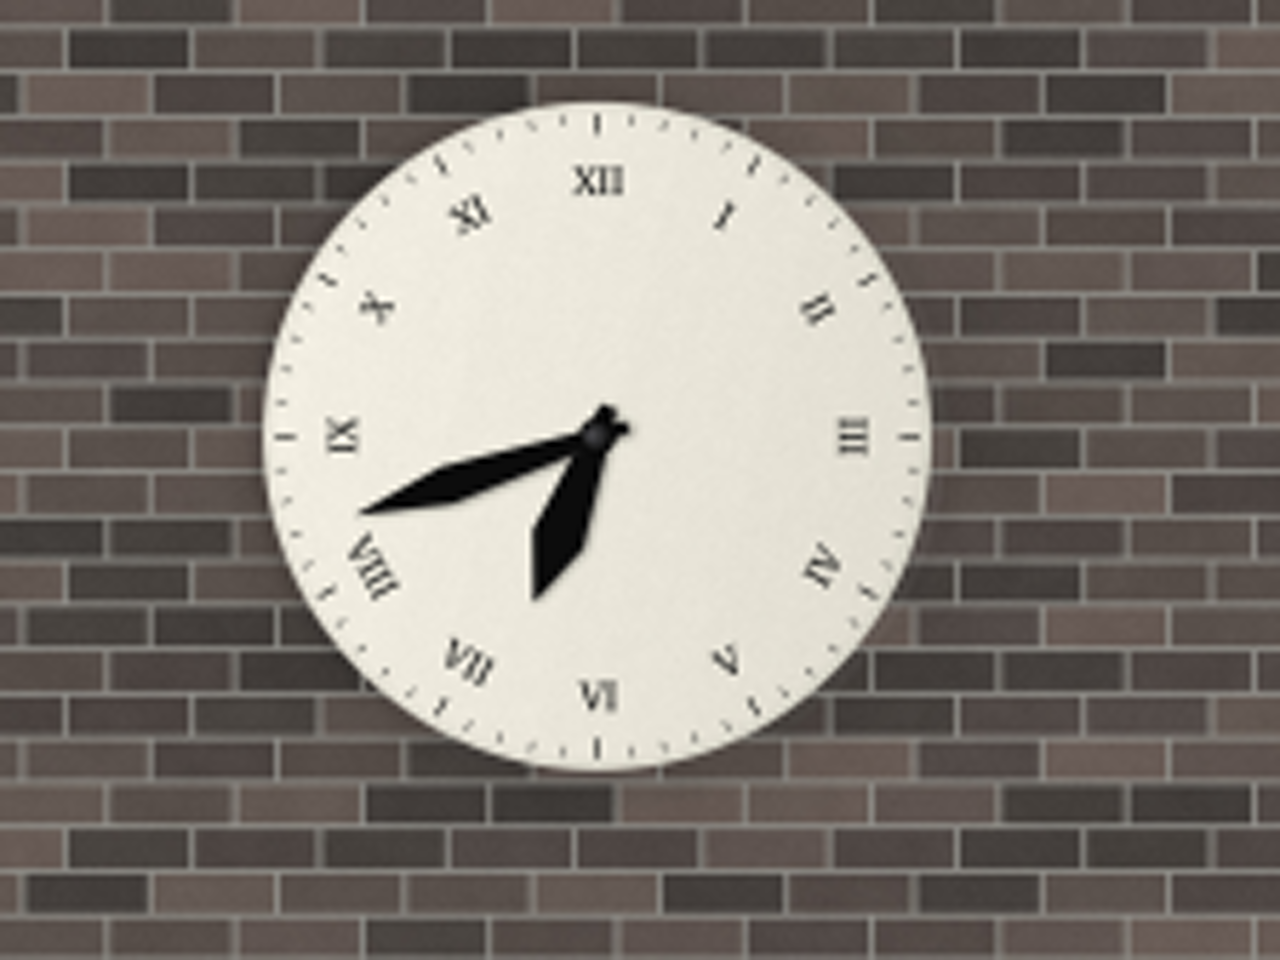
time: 6:42
